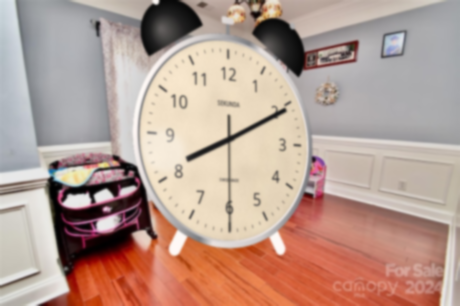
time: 8:10:30
